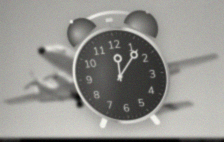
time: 12:07
